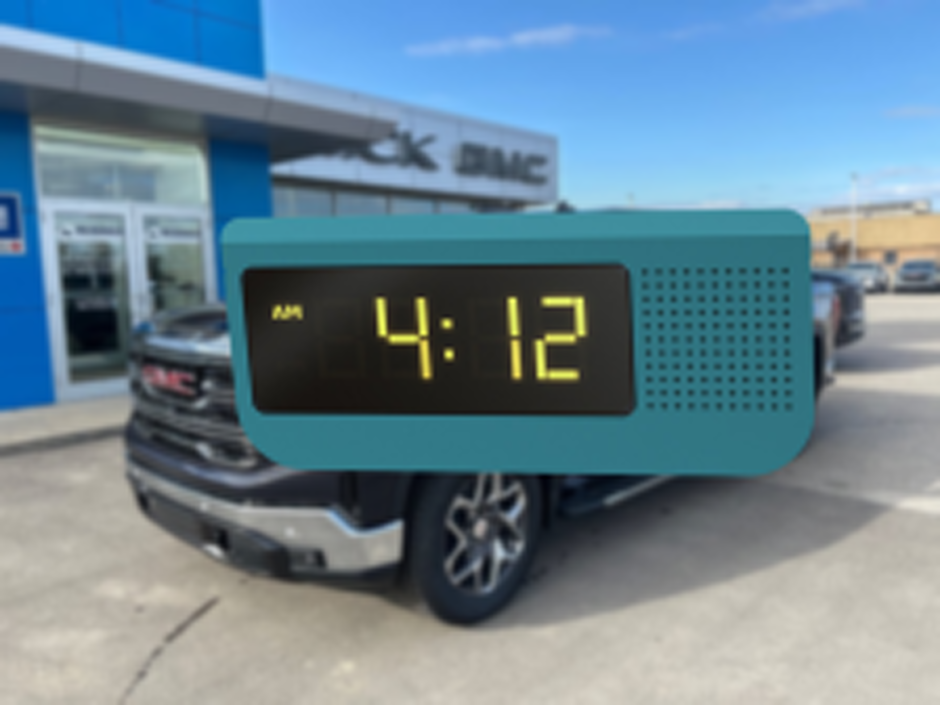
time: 4:12
